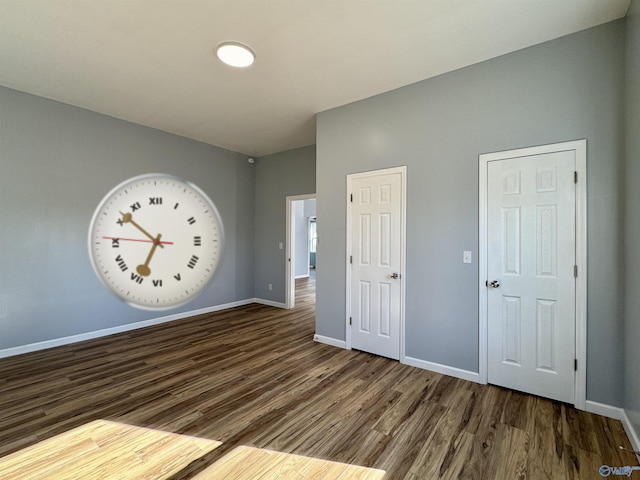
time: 6:51:46
